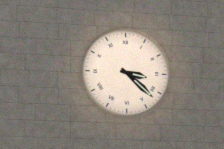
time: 3:22
